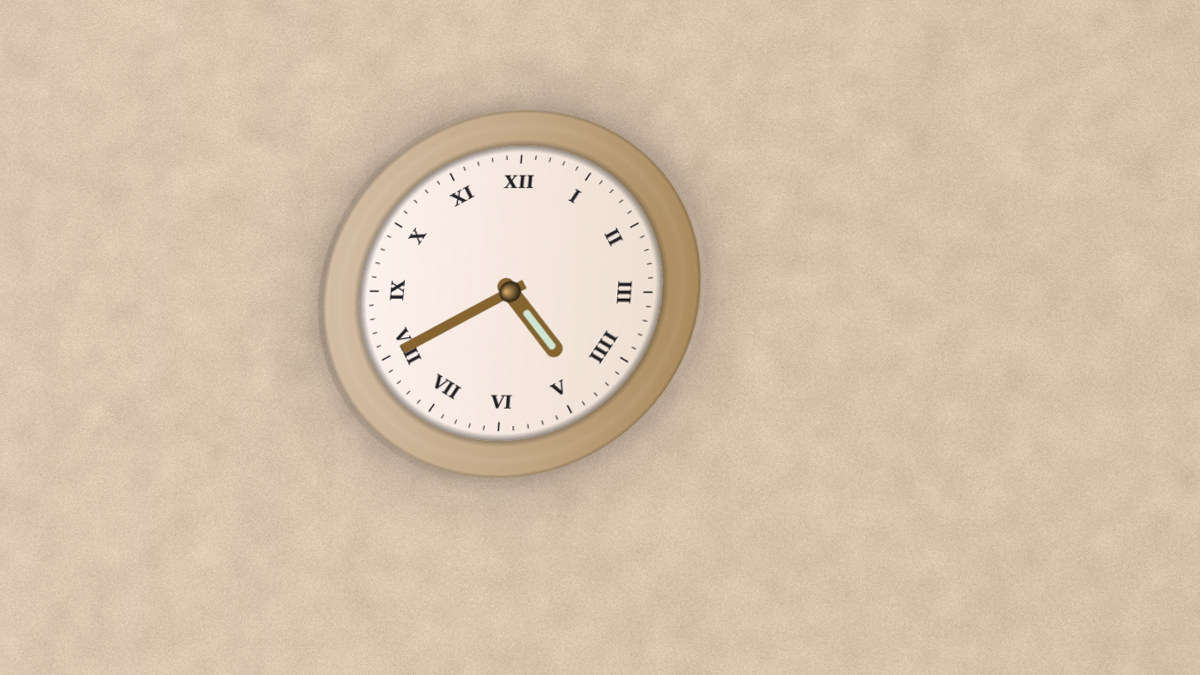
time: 4:40
